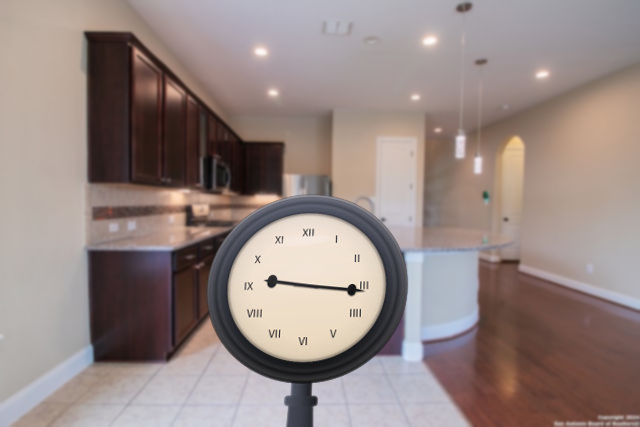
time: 9:16
